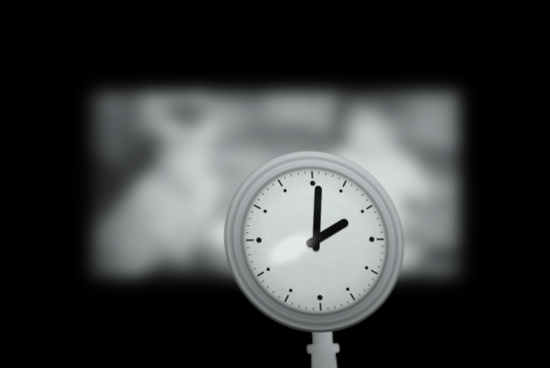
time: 2:01
